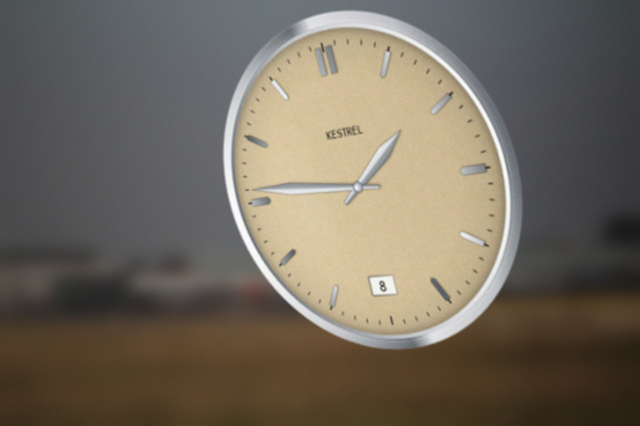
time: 1:46
